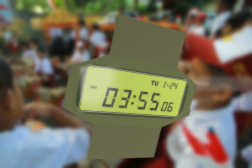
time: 3:55:06
